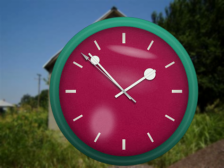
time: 1:52:52
